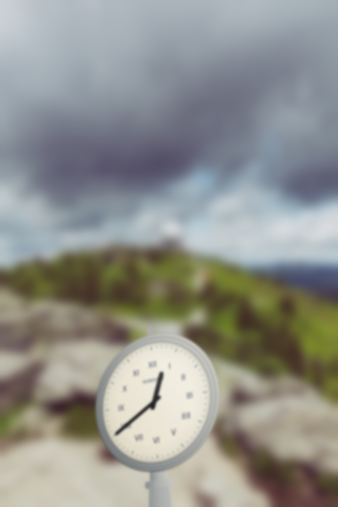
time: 12:40
